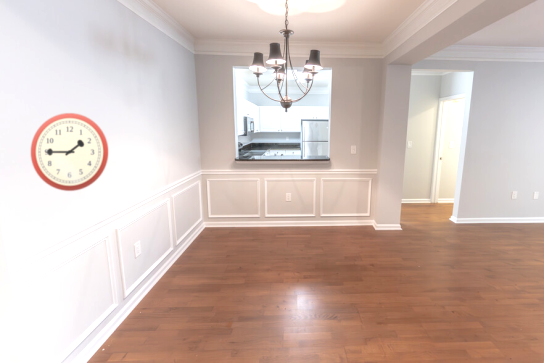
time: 1:45
